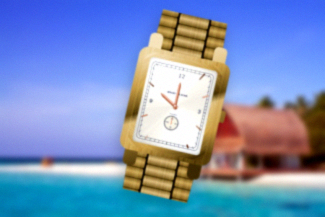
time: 10:00
